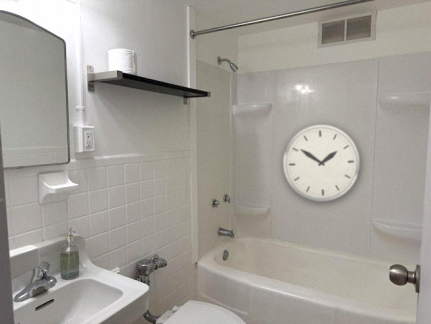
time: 1:51
